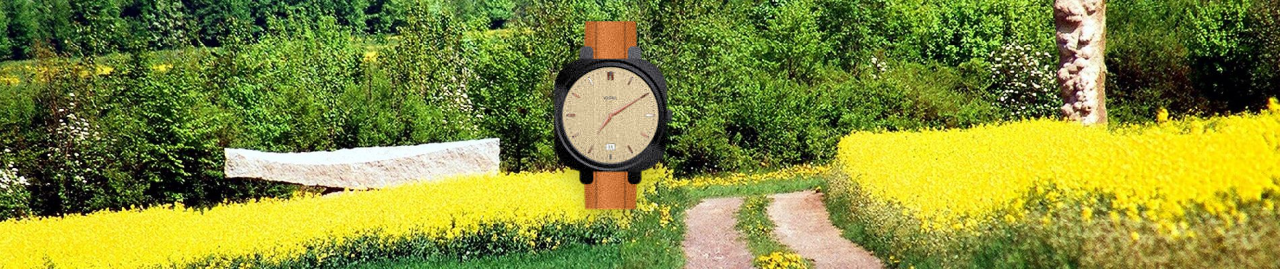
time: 7:10
